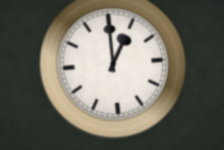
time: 1:00
